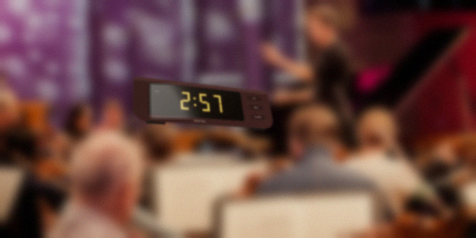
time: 2:57
